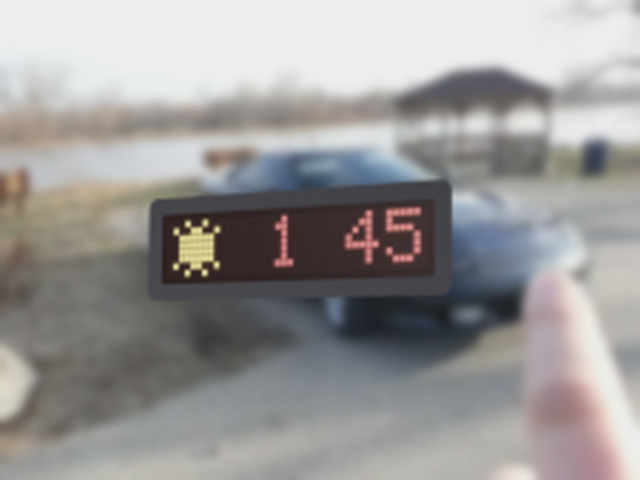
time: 1:45
